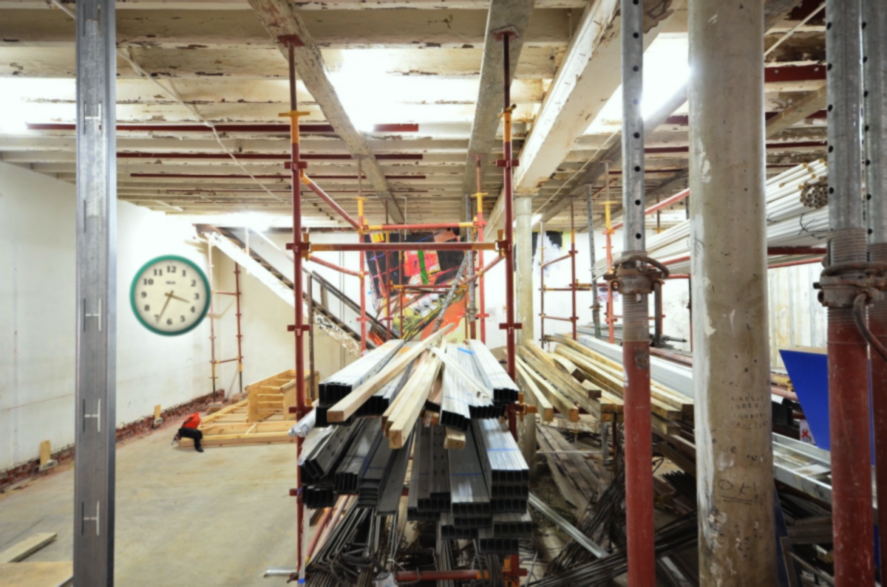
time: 3:34
